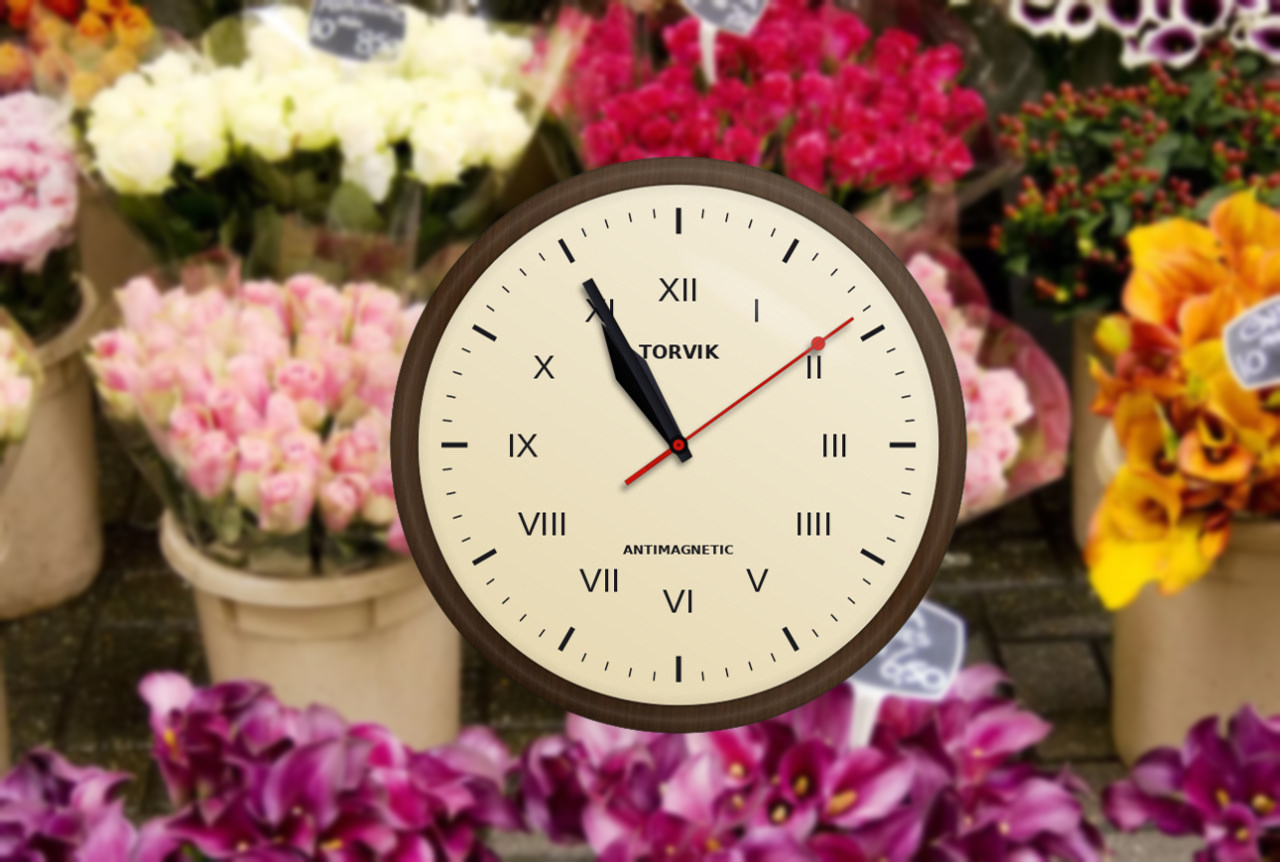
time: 10:55:09
